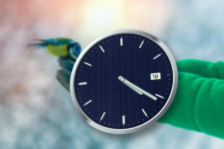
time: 4:21
